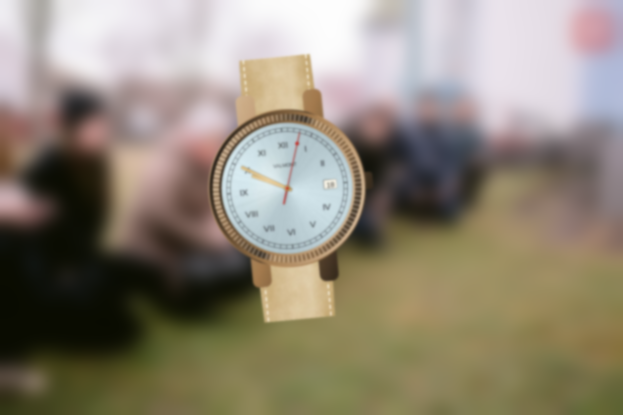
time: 9:50:03
